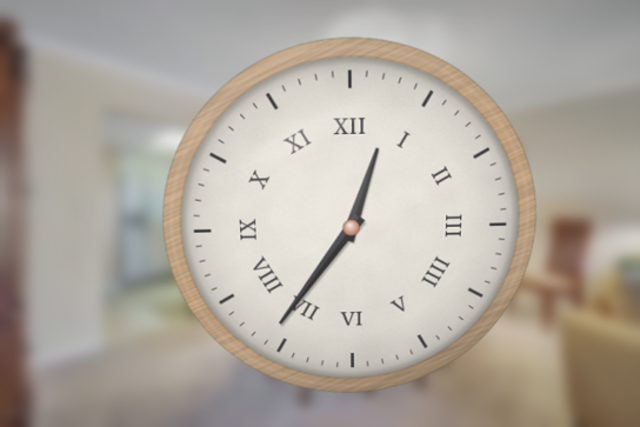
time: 12:36
